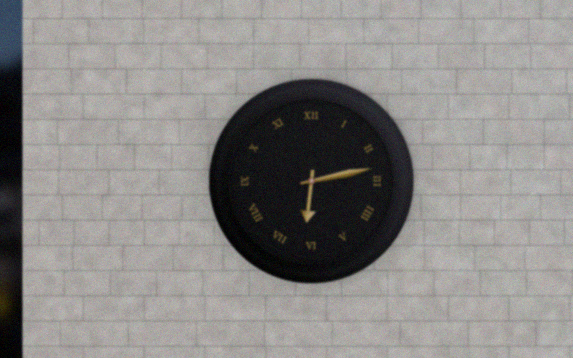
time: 6:13
